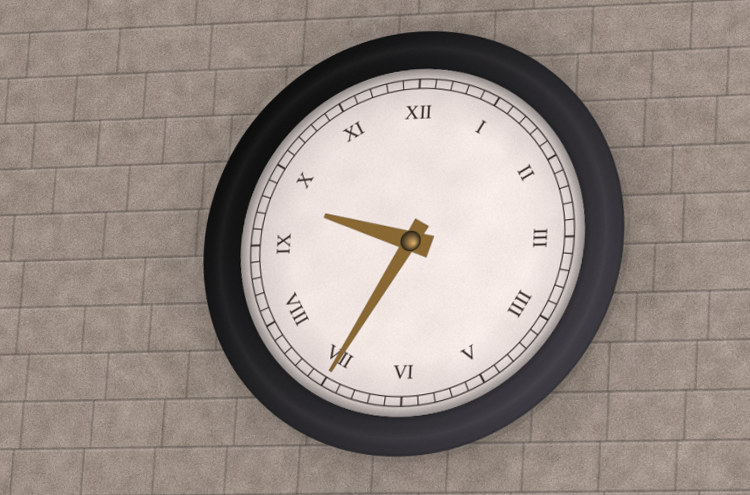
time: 9:35
